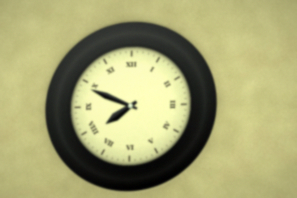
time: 7:49
